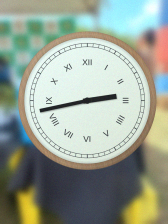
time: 2:43
